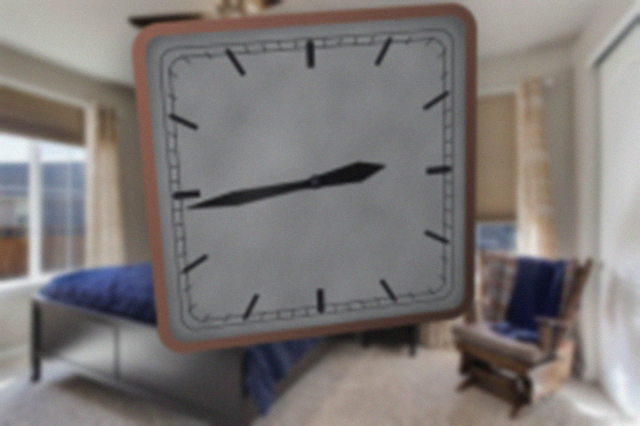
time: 2:44
